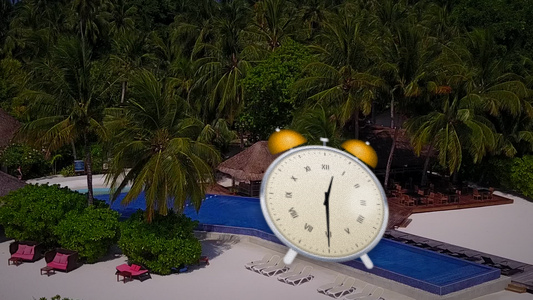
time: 12:30
